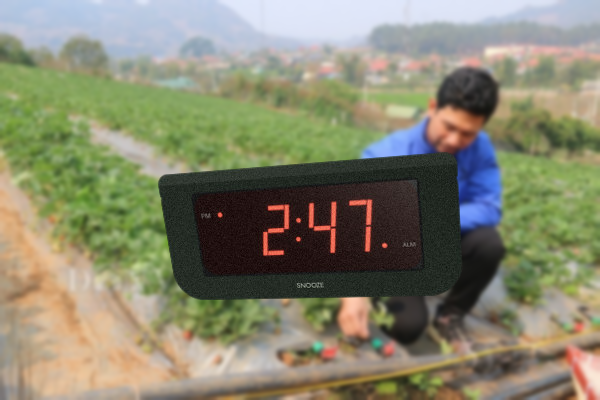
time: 2:47
